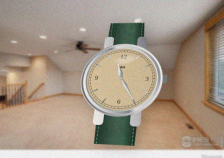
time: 11:25
